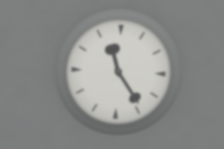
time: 11:24
